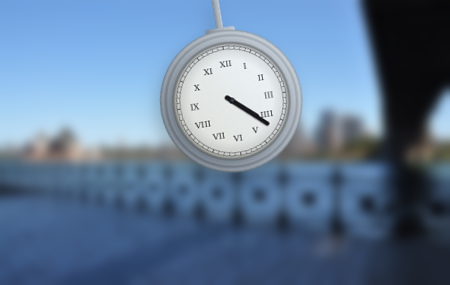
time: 4:22
